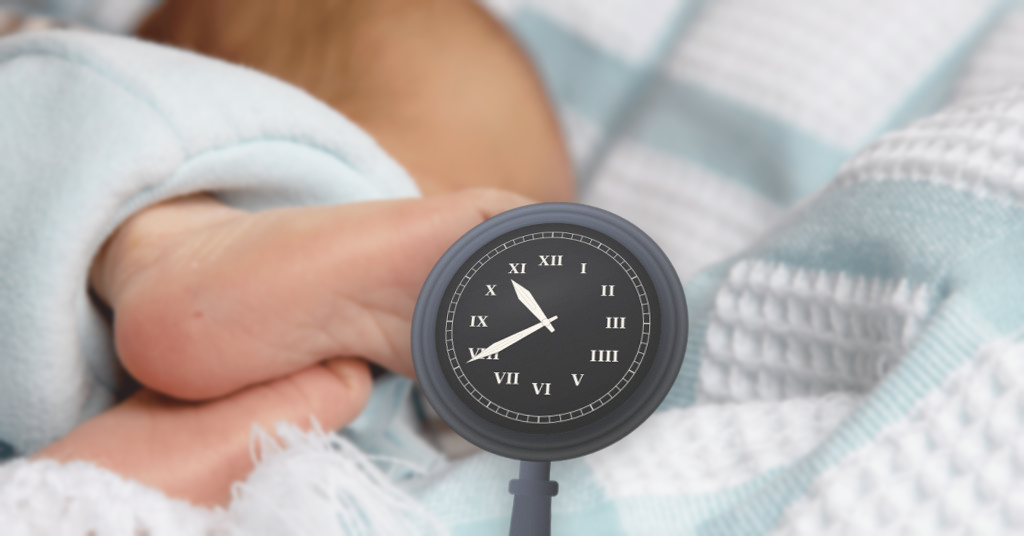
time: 10:40
